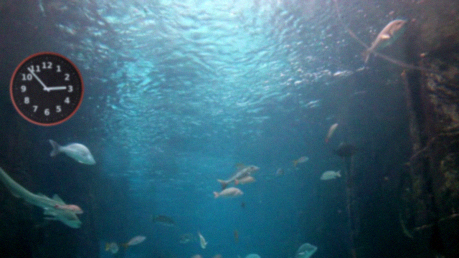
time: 2:53
